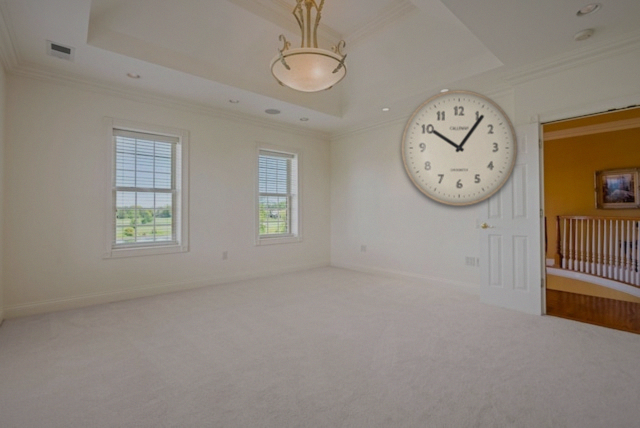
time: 10:06
